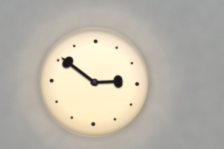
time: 2:51
